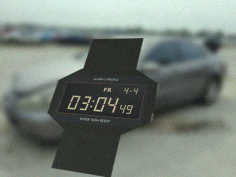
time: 3:04:49
